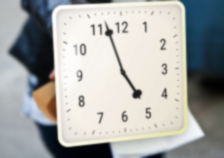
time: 4:57
